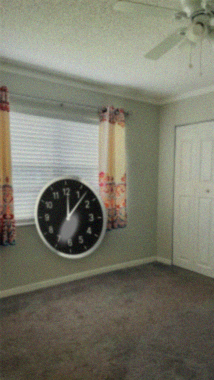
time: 12:07
